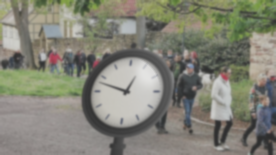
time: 12:48
